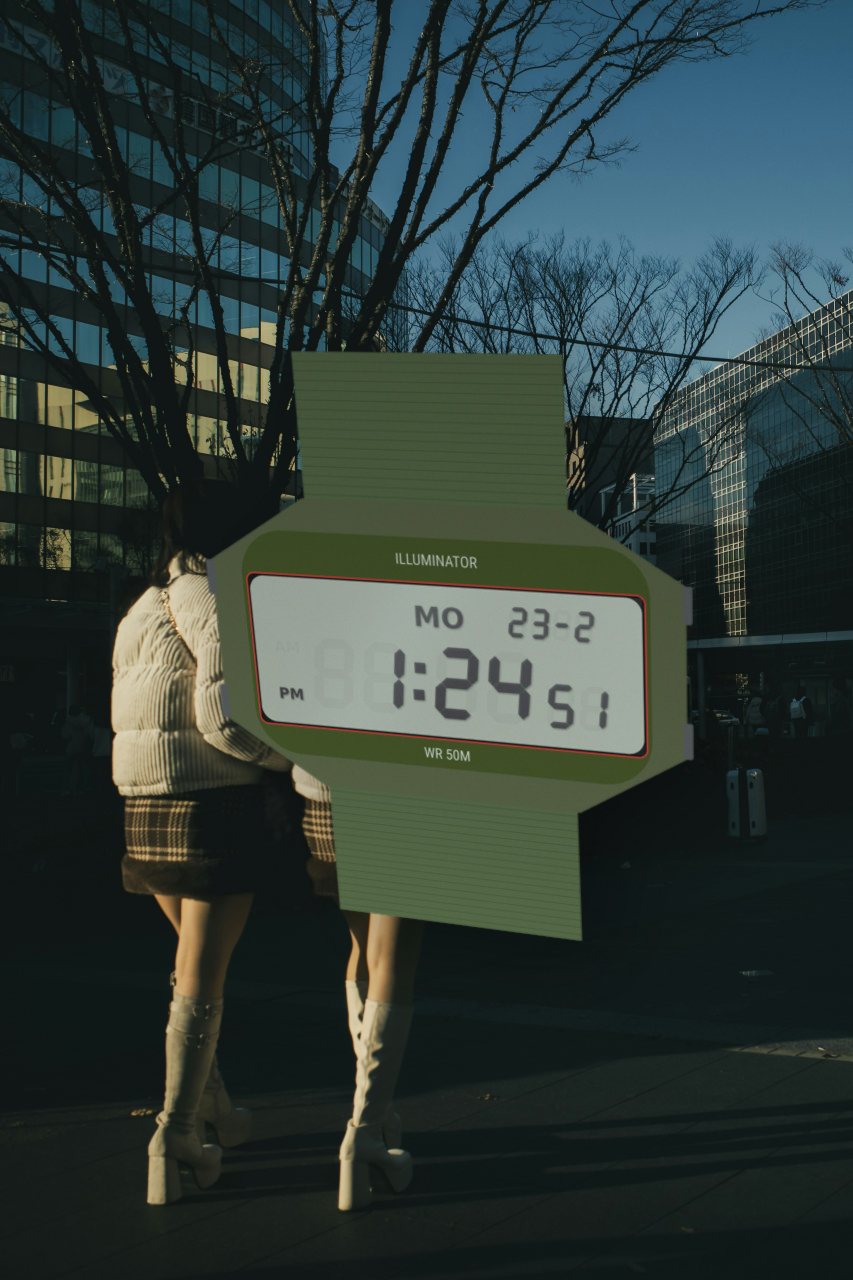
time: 1:24:51
